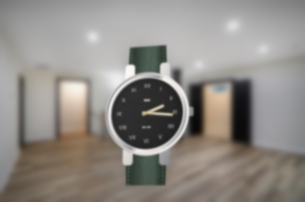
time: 2:16
